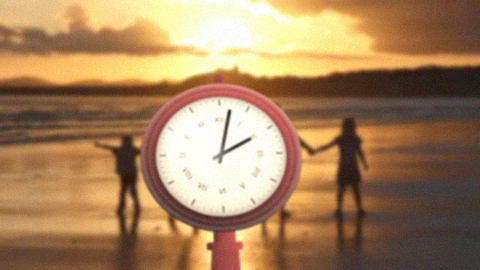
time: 2:02
